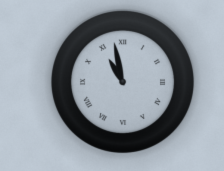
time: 10:58
